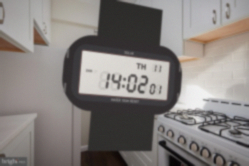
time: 14:02:01
